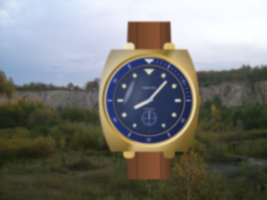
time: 8:07
